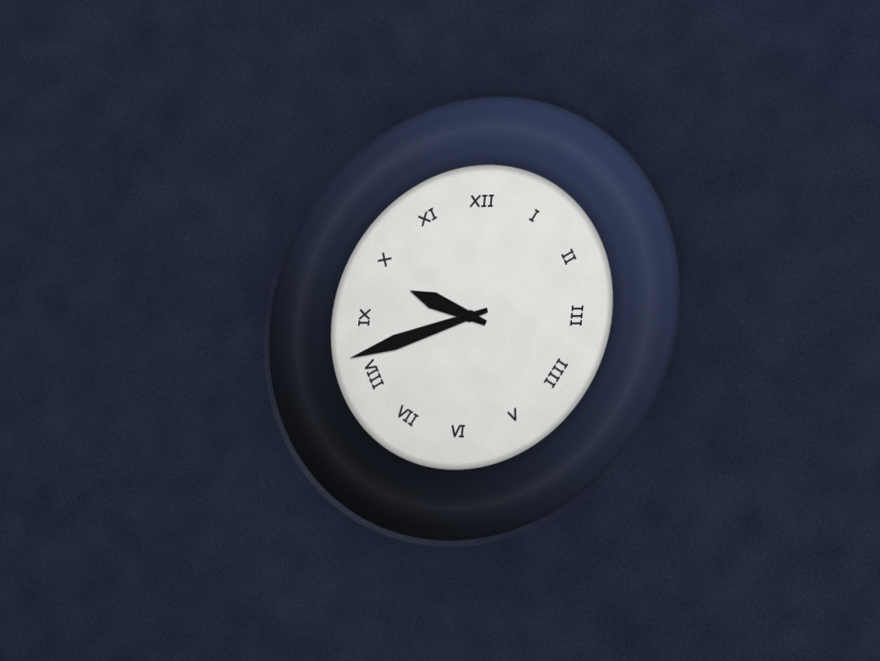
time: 9:42
